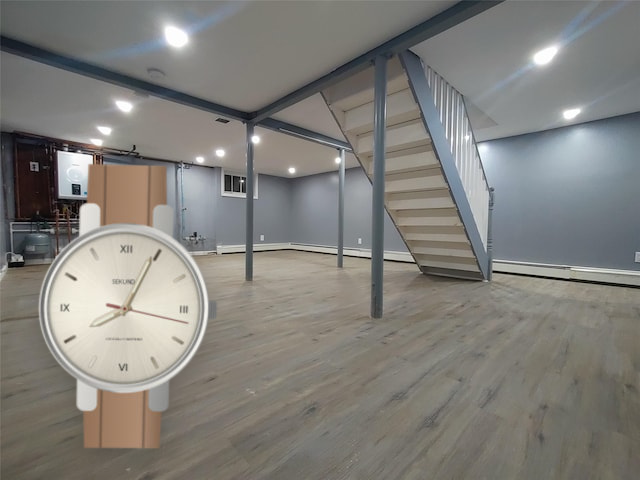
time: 8:04:17
